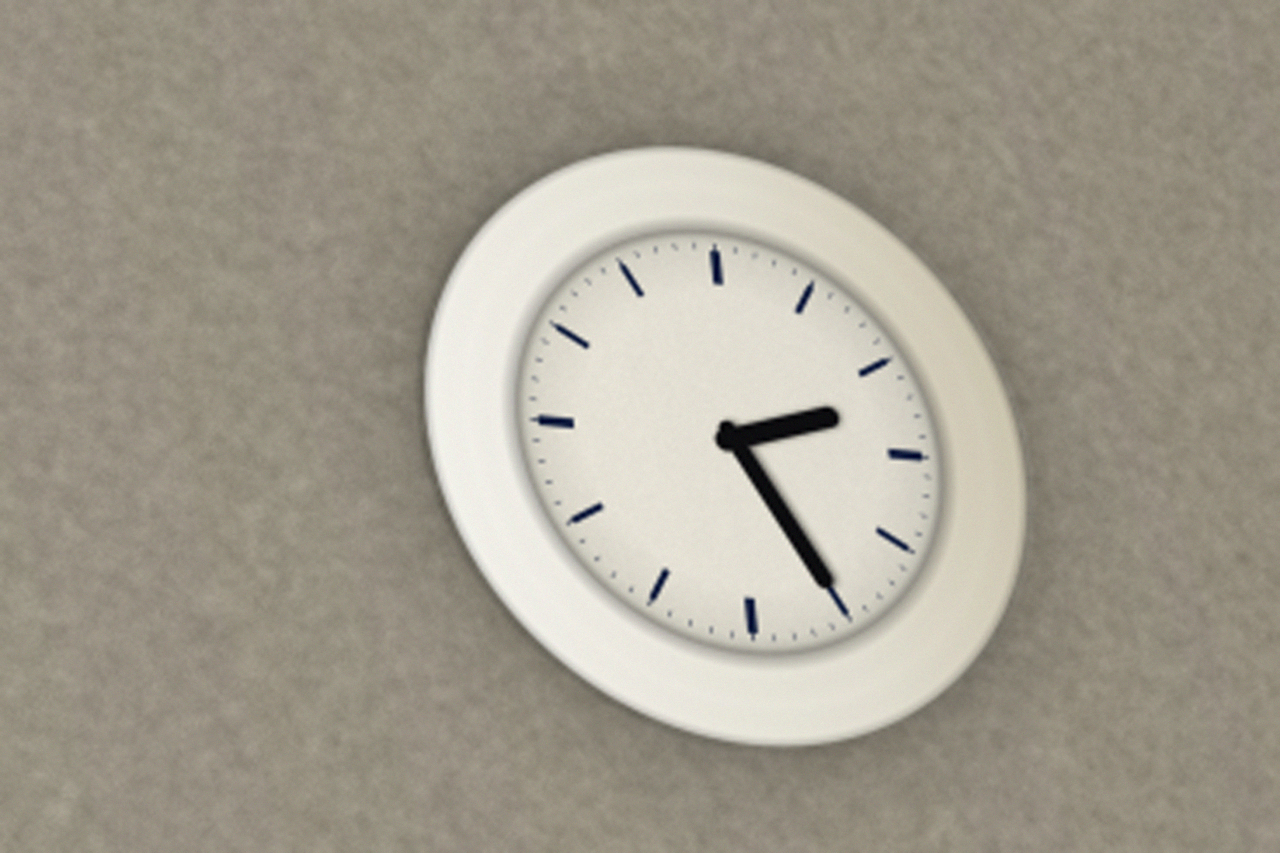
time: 2:25
